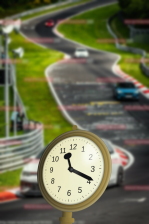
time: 11:19
